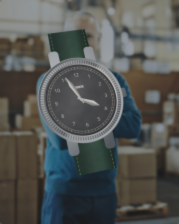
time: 3:56
